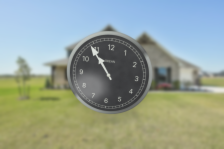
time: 10:54
